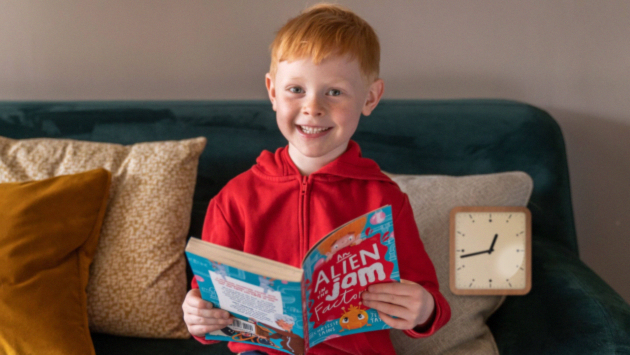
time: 12:43
